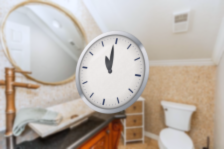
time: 10:59
